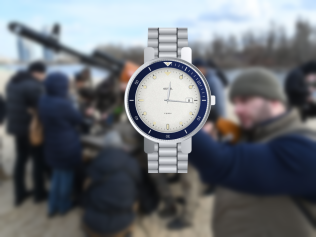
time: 12:16
